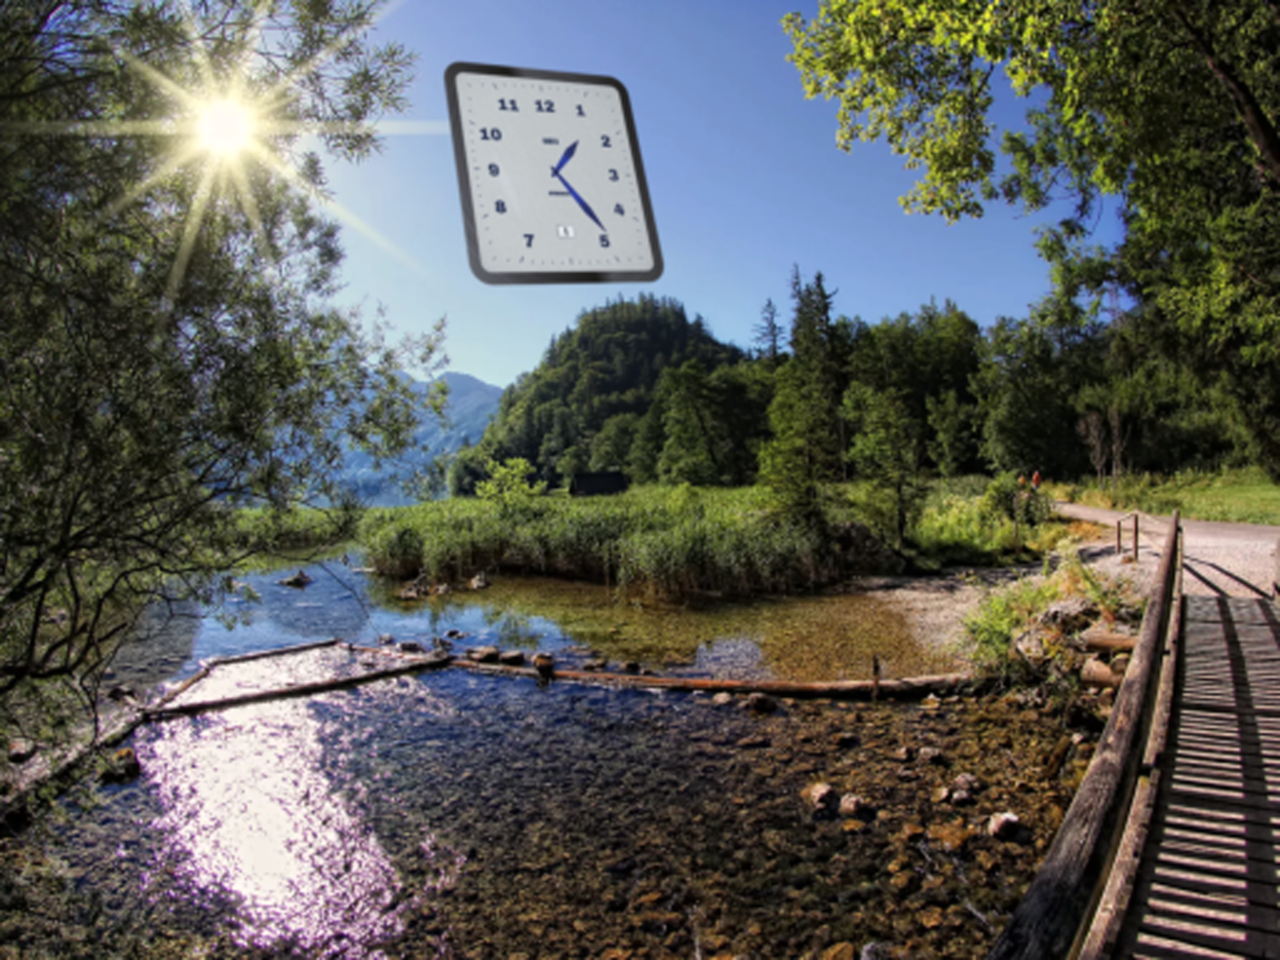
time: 1:24
